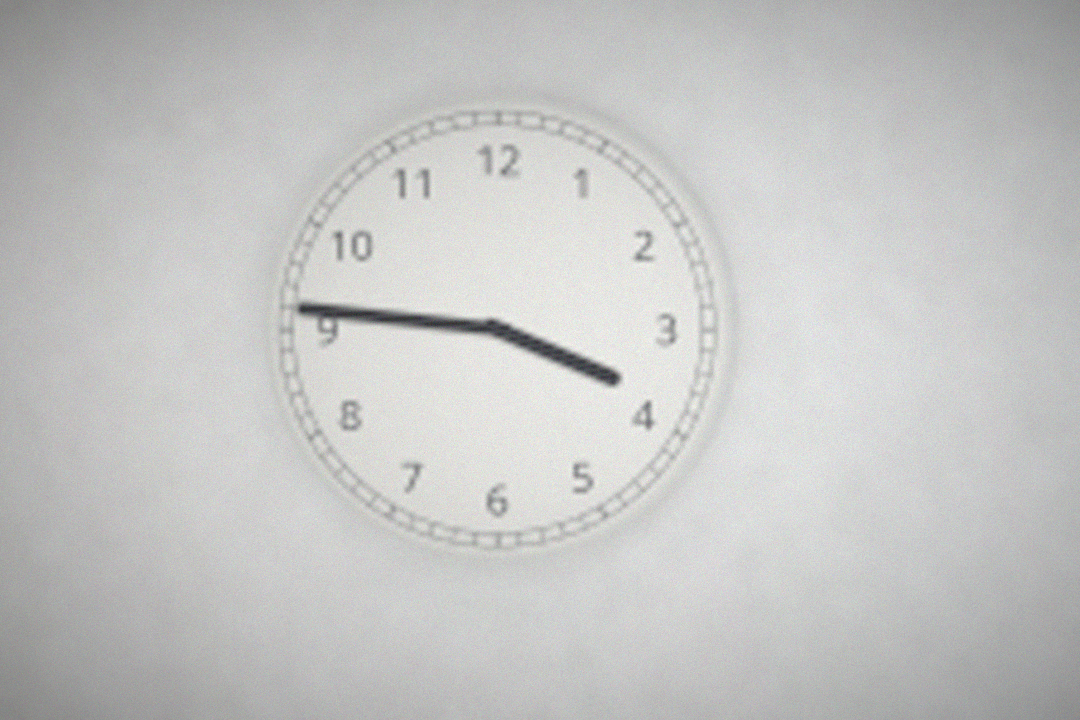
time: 3:46
